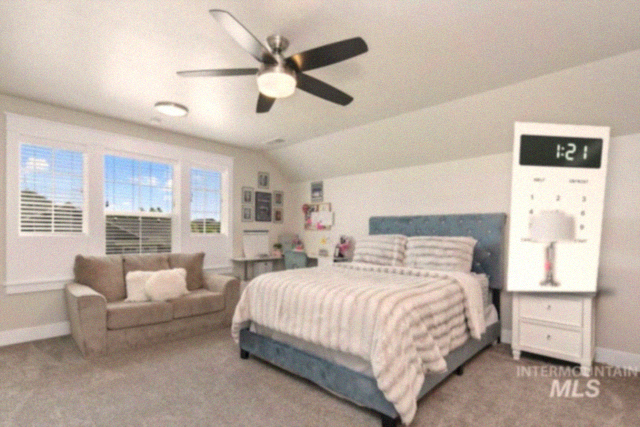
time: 1:21
